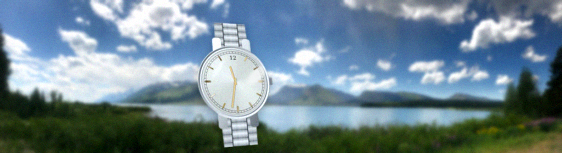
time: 11:32
